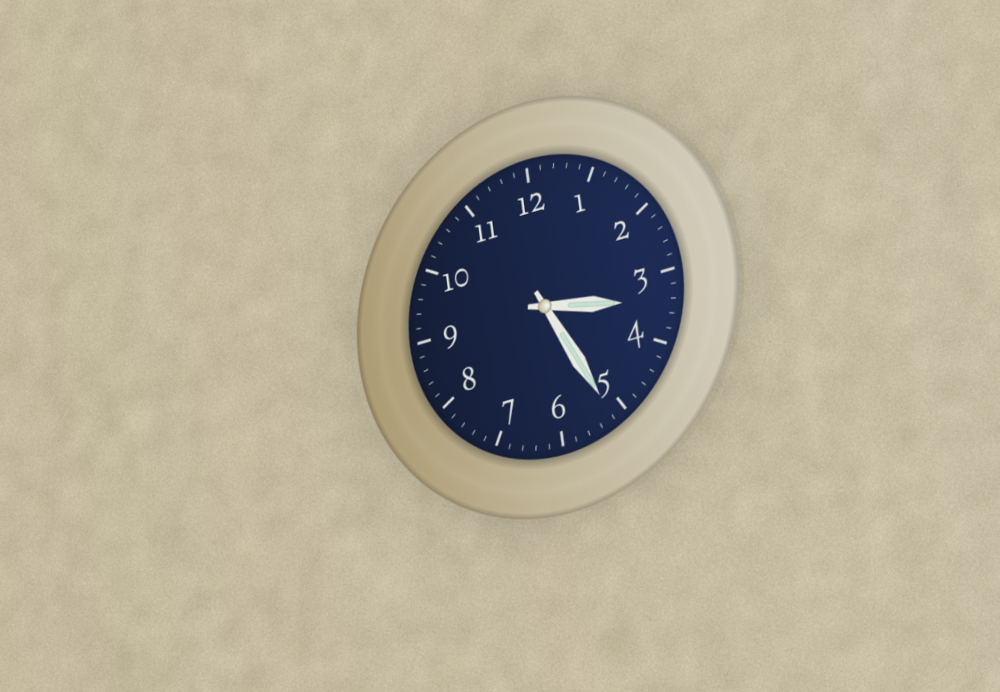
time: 3:26
